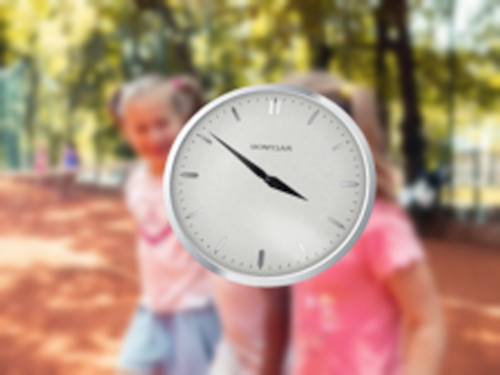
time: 3:51
